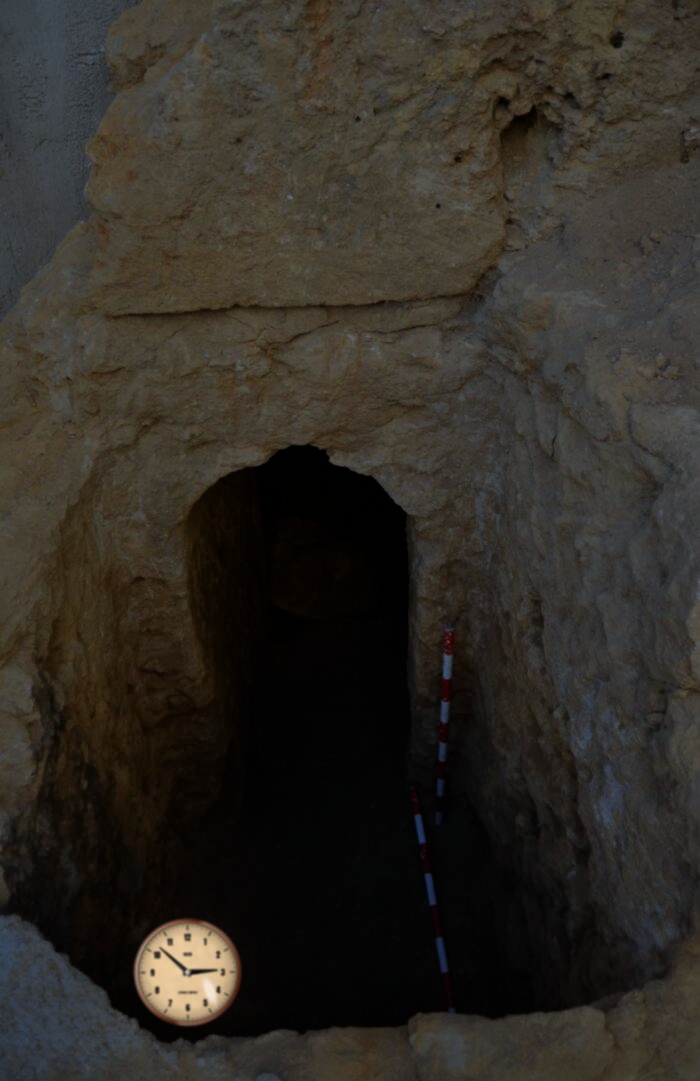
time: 2:52
